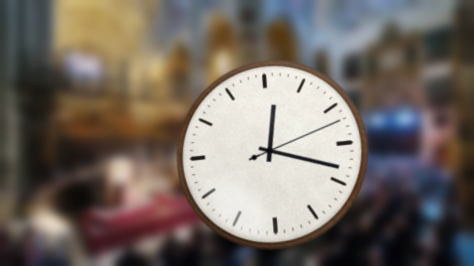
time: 12:18:12
